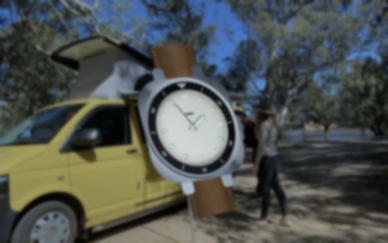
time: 1:55
